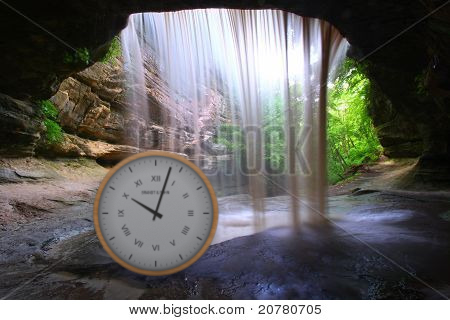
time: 10:03
